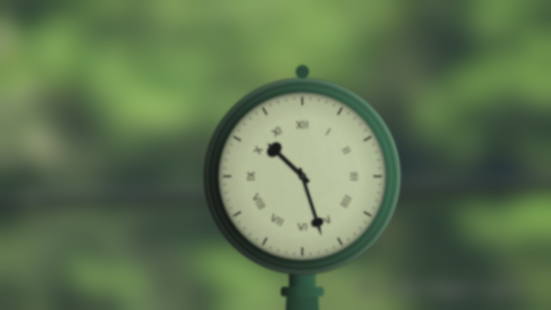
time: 10:27
